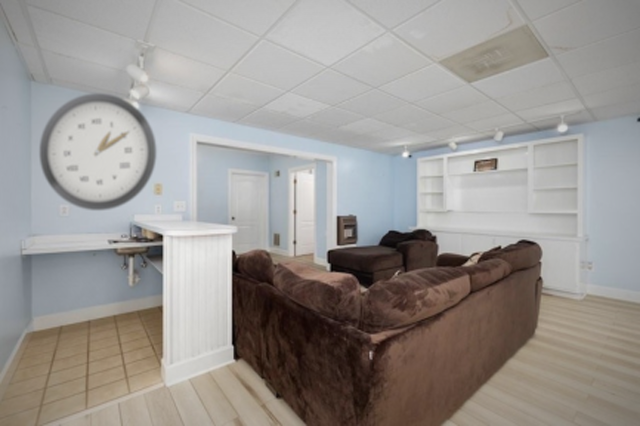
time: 1:10
